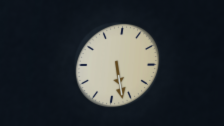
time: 5:27
